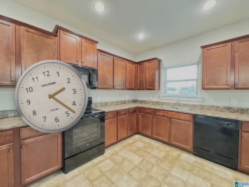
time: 2:23
